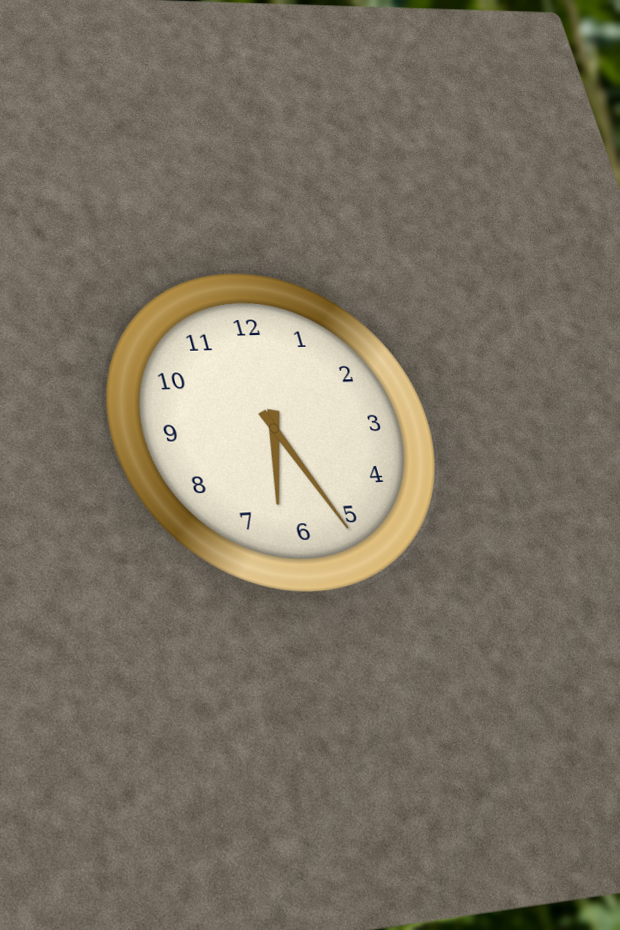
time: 6:26
